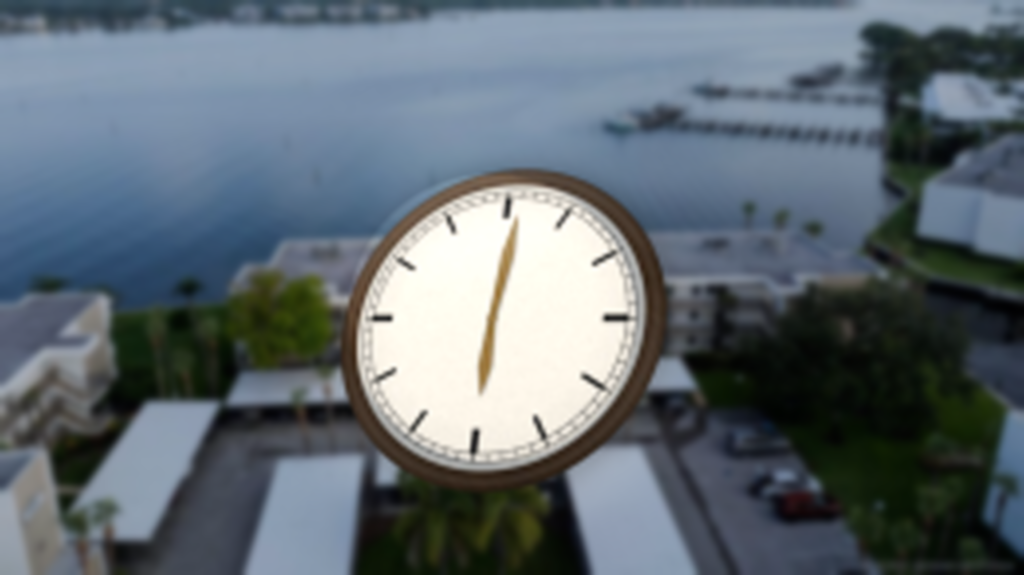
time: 6:01
